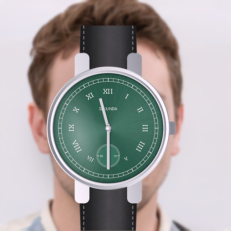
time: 11:30
